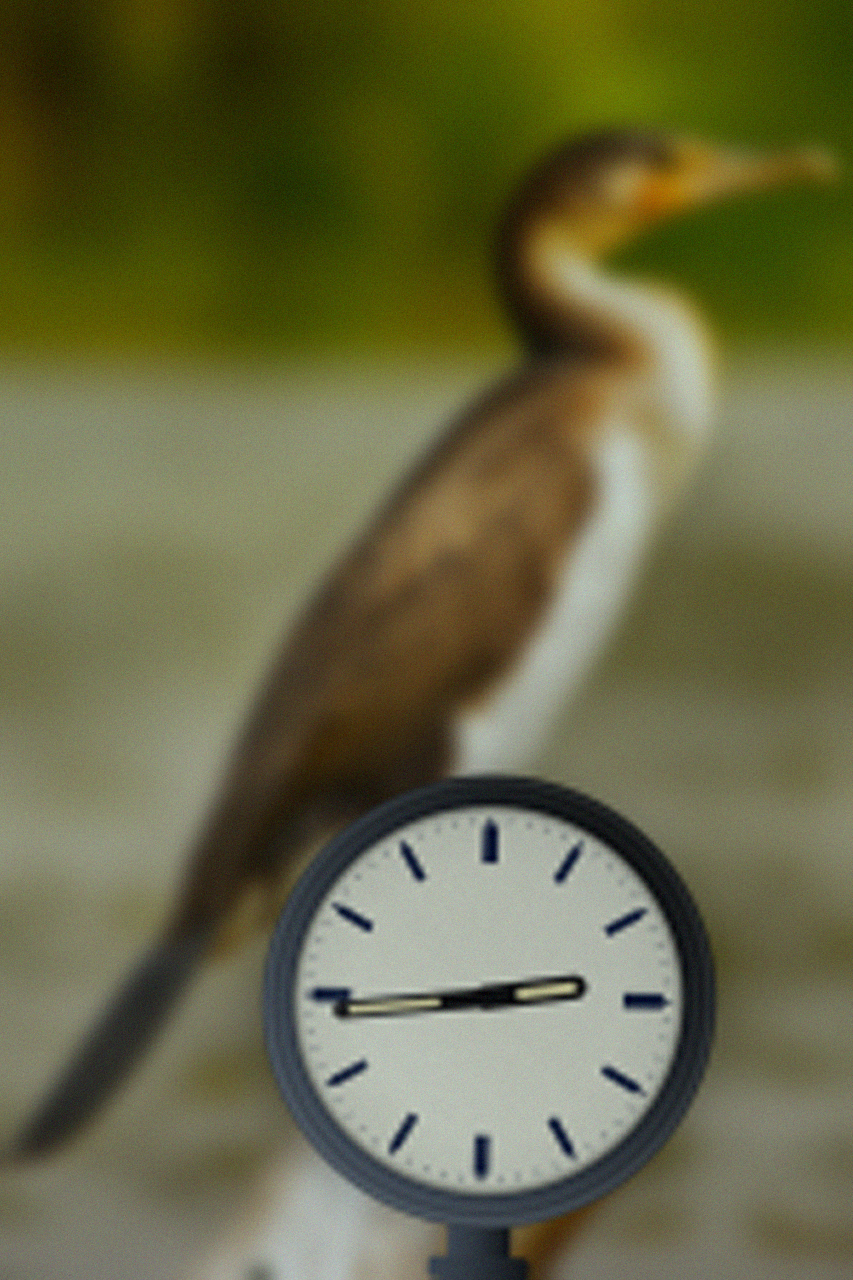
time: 2:44
